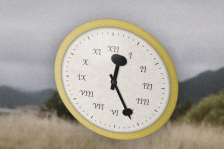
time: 12:26
